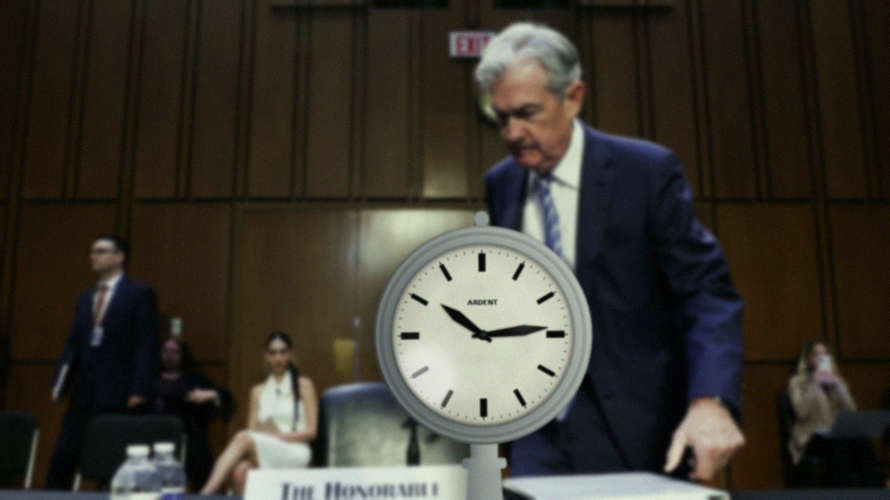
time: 10:14
